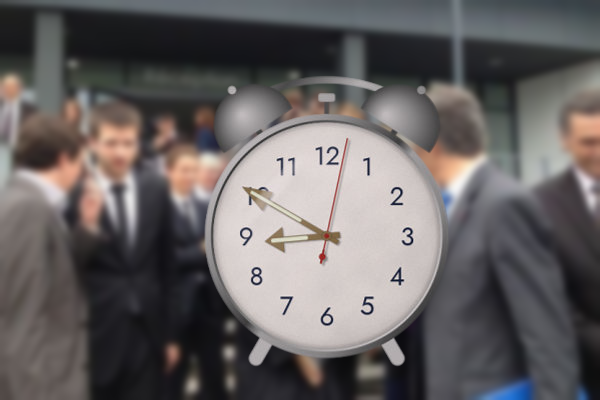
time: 8:50:02
